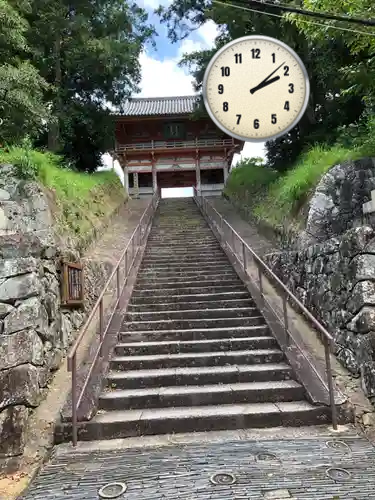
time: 2:08
